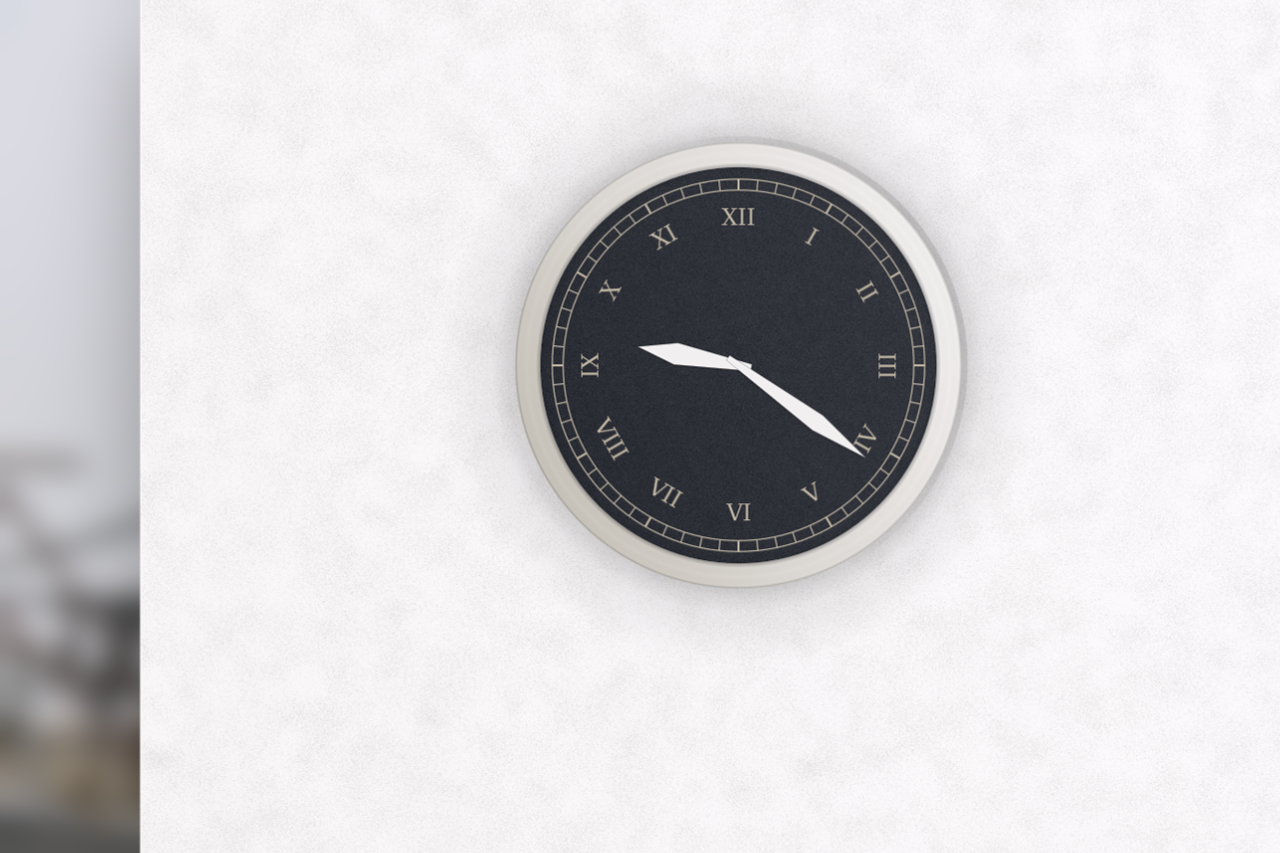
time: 9:21
